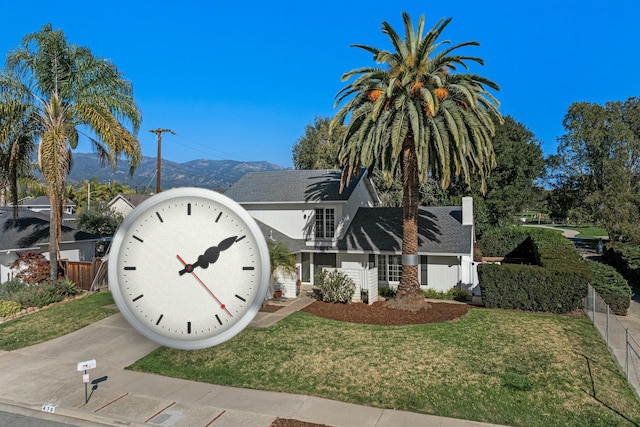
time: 2:09:23
